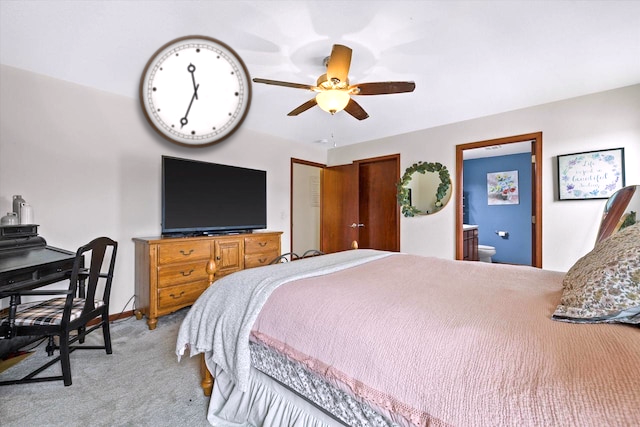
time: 11:33
